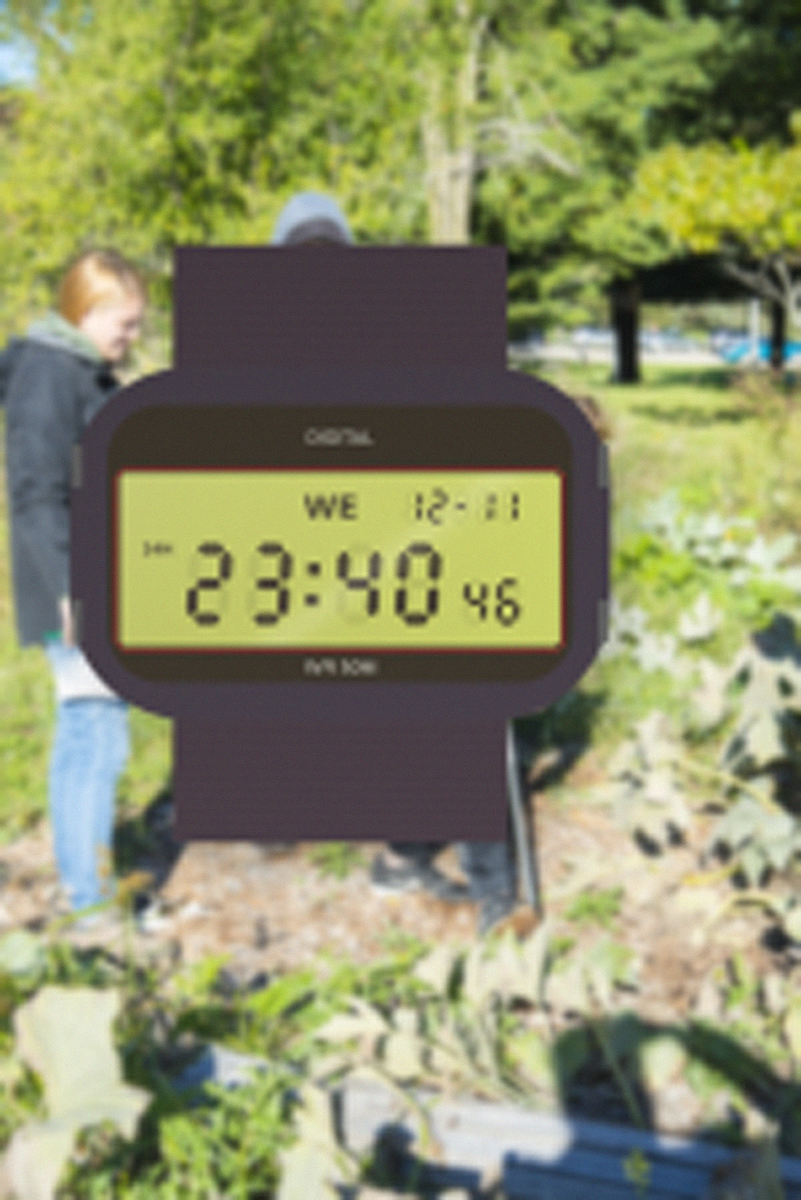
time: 23:40:46
